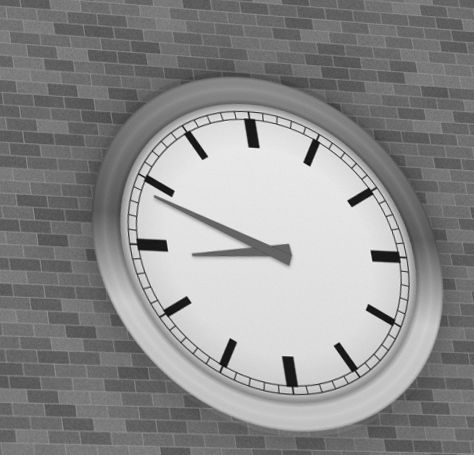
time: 8:49
